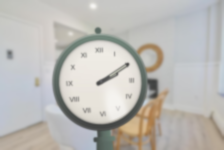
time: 2:10
